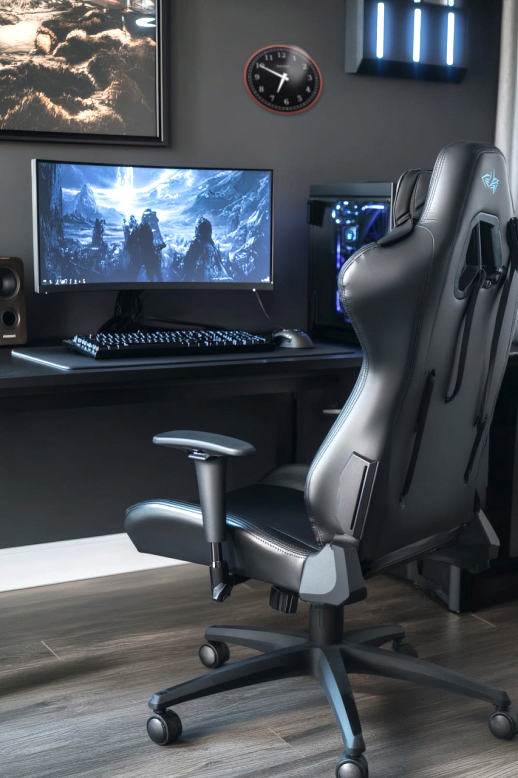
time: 6:50
